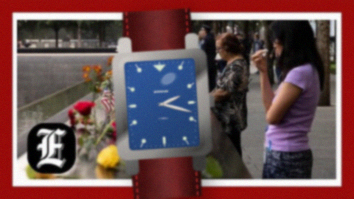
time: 2:18
